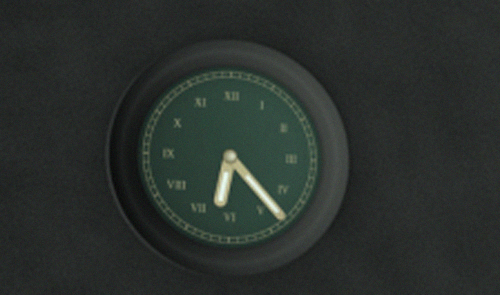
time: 6:23
